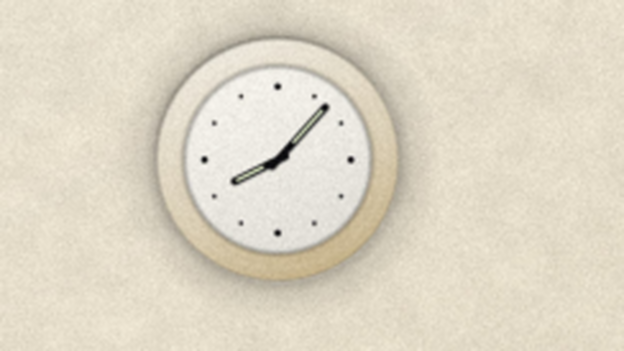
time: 8:07
